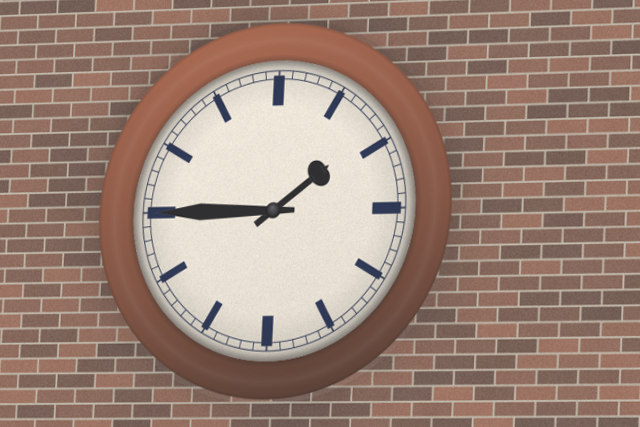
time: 1:45
